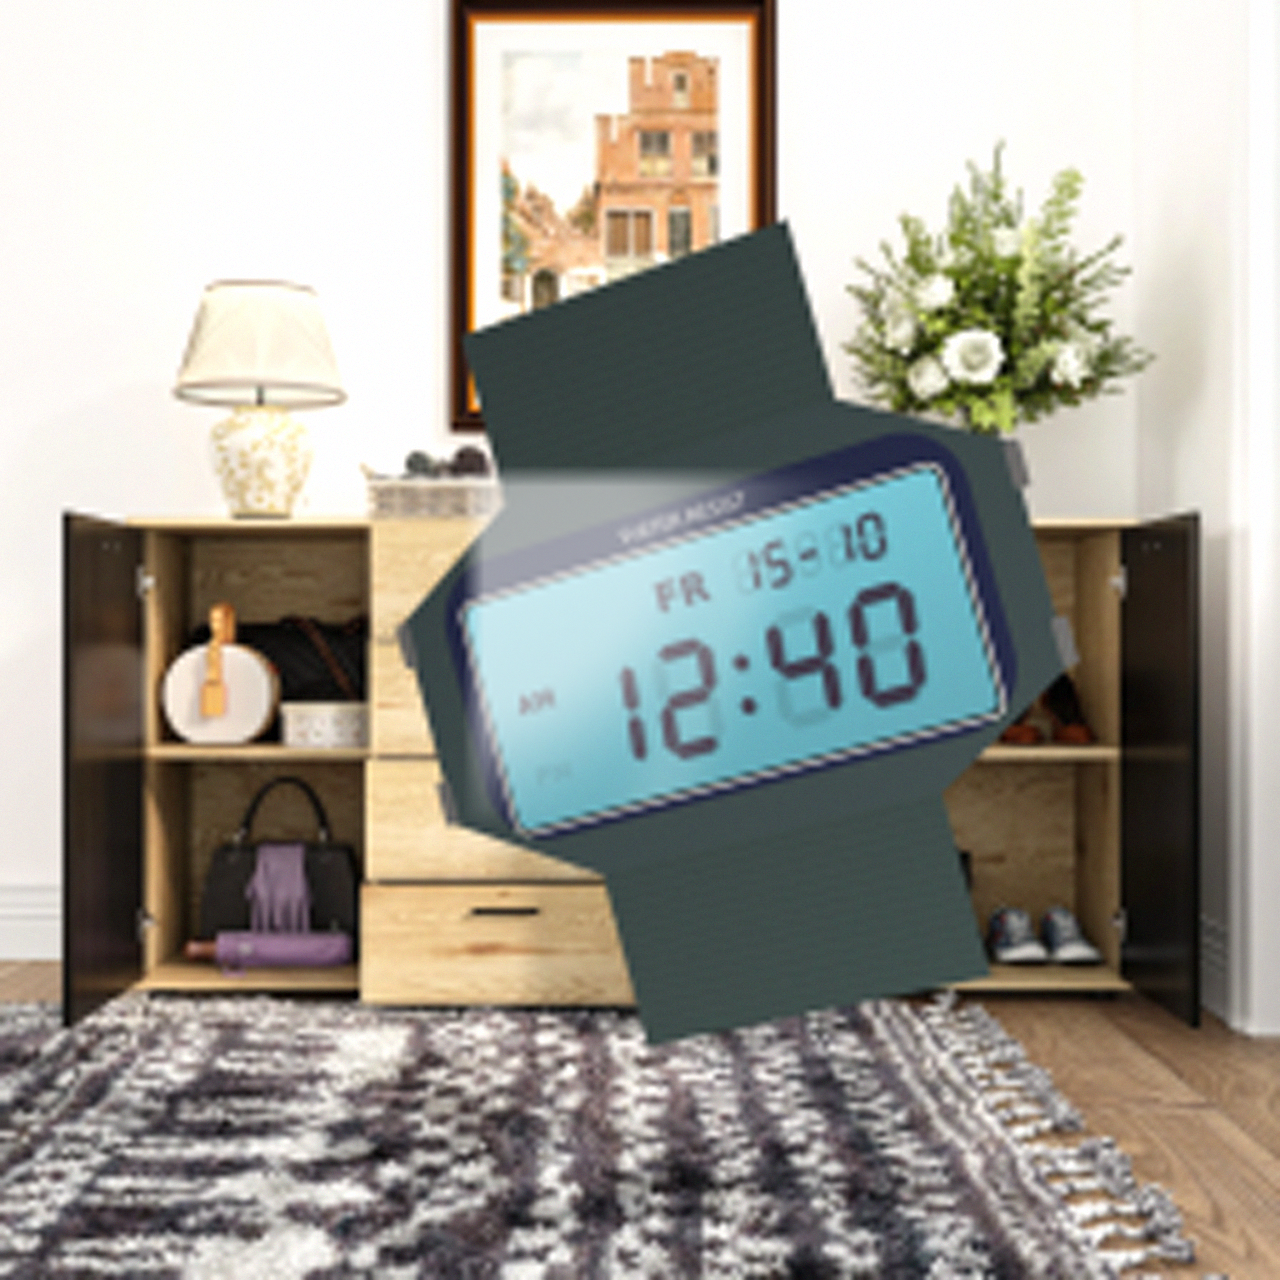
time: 12:40
